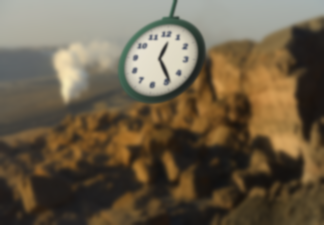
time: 12:24
